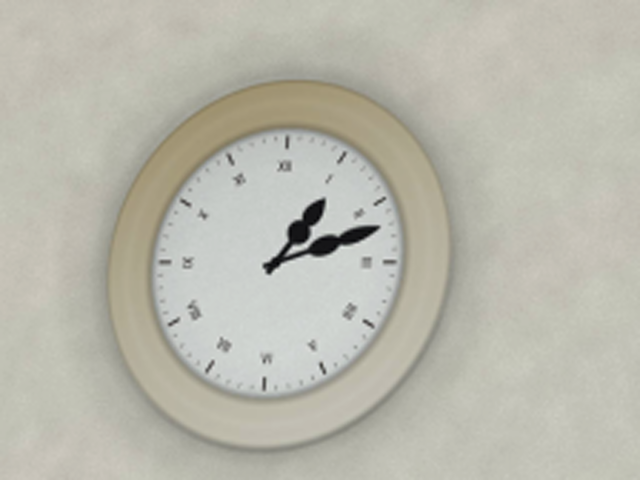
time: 1:12
